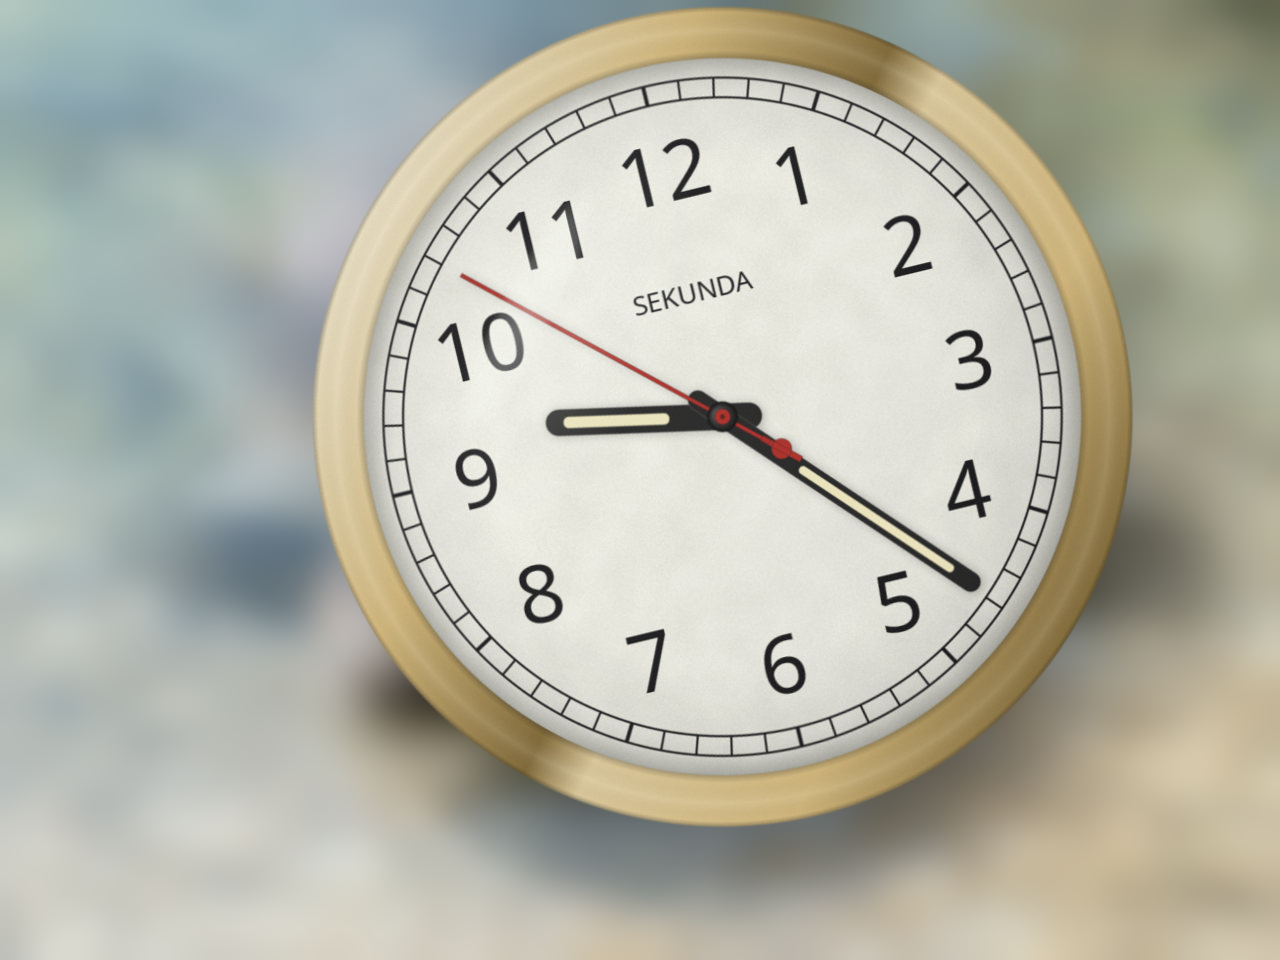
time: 9:22:52
